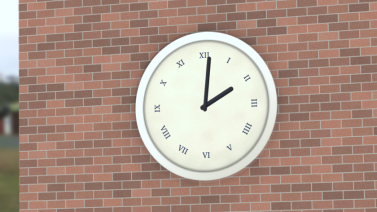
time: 2:01
